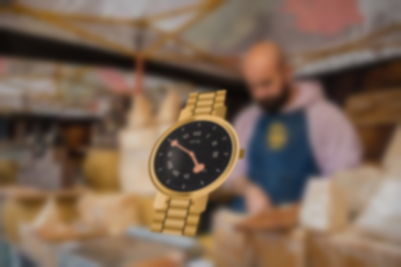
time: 4:50
